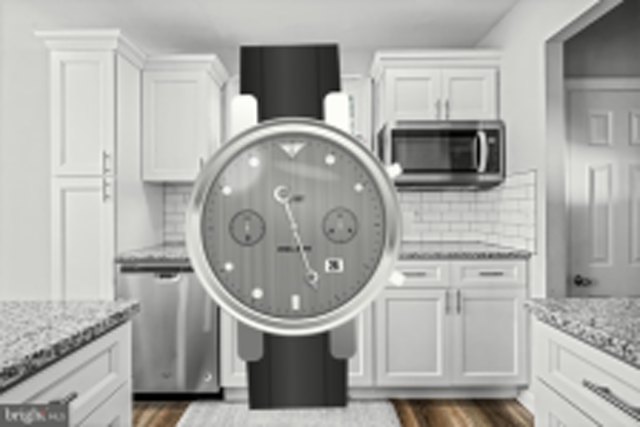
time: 11:27
